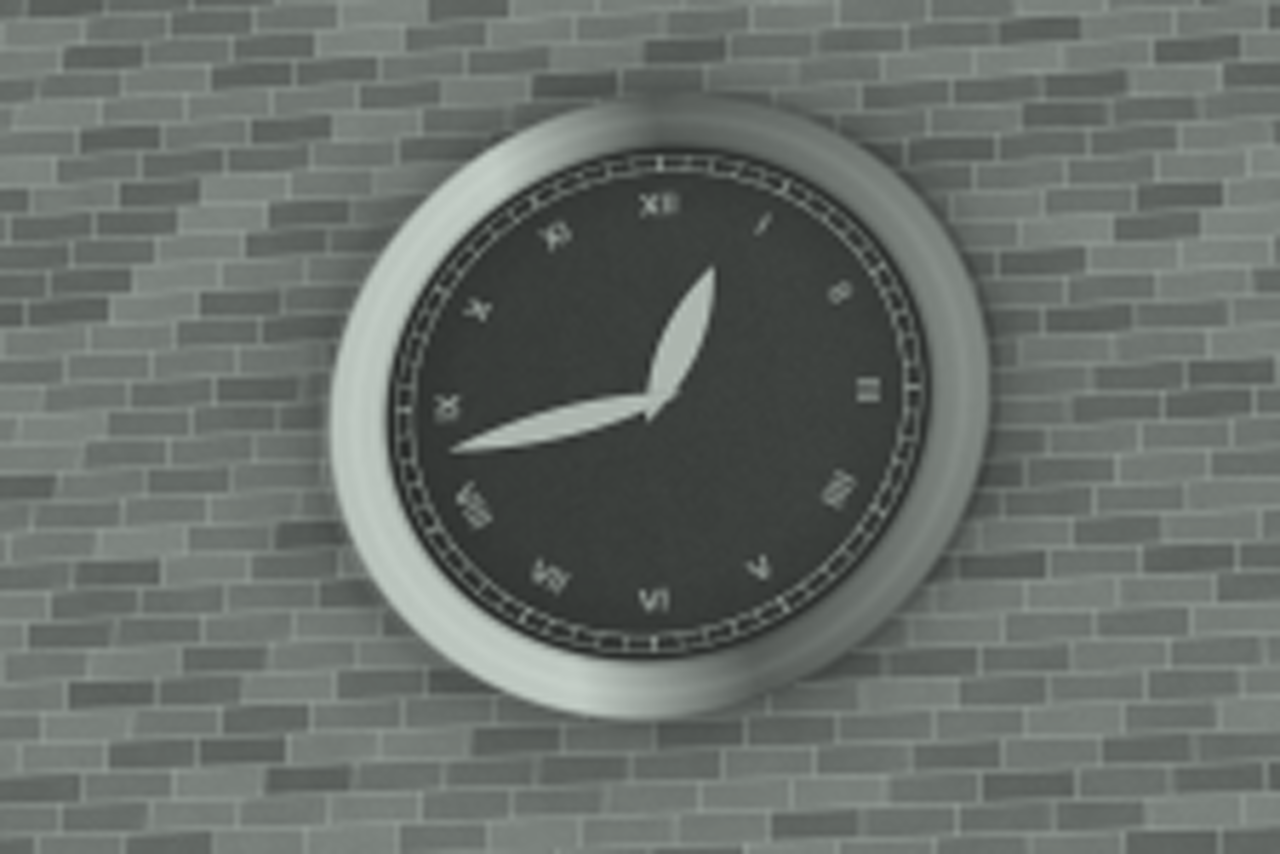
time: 12:43
